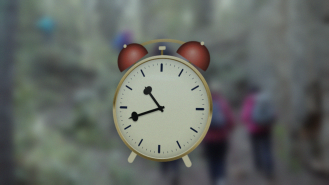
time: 10:42
